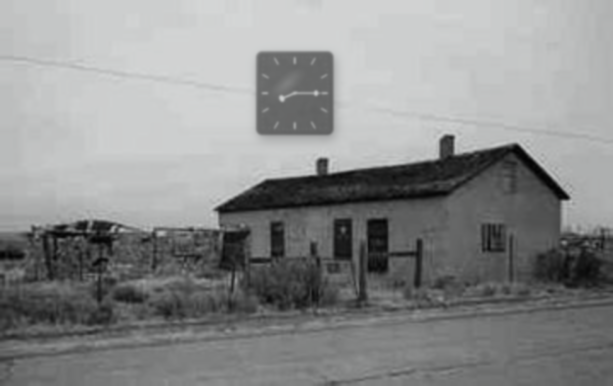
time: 8:15
